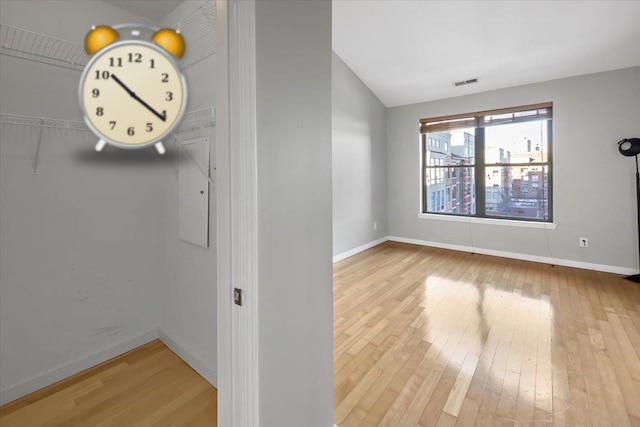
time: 10:21
